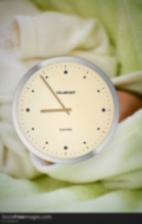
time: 8:54
